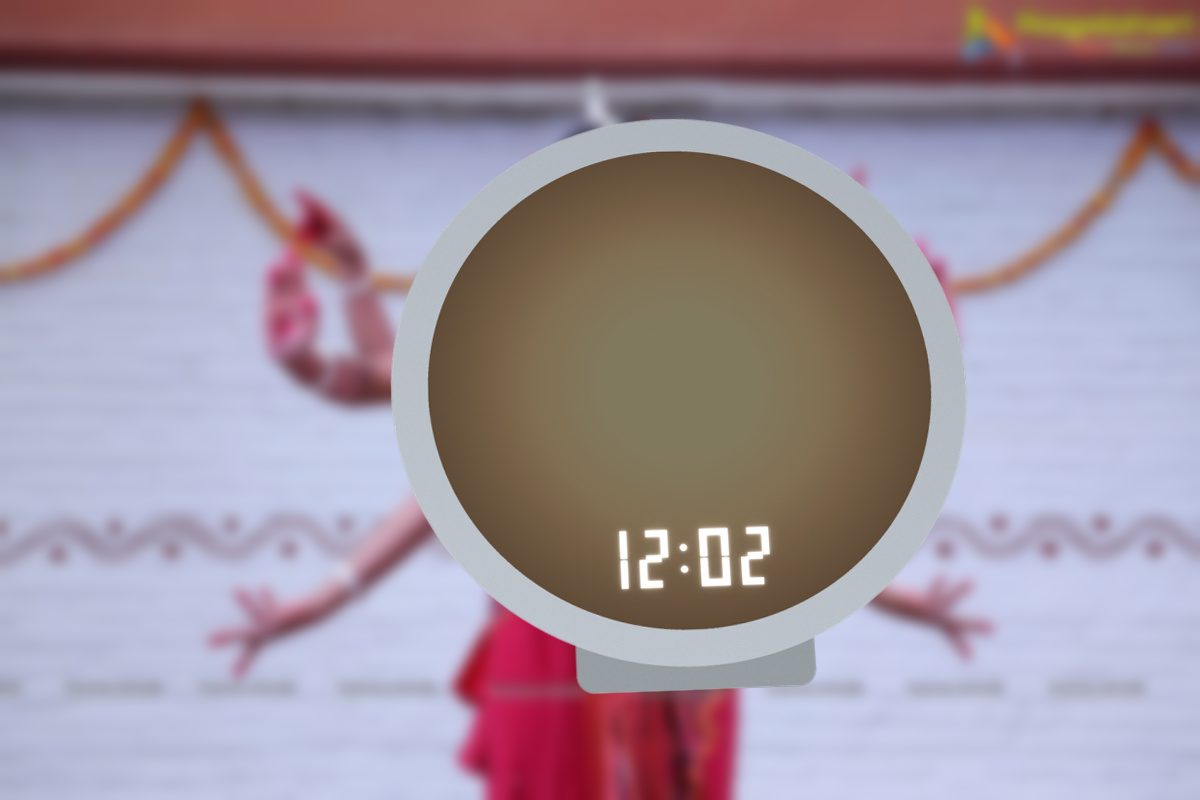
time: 12:02
